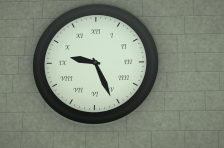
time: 9:26
